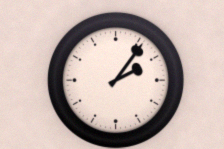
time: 2:06
